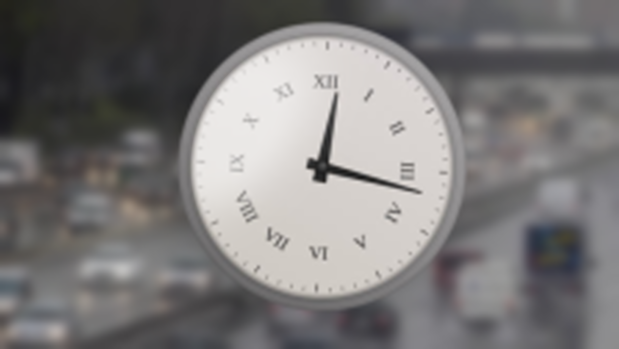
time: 12:17
